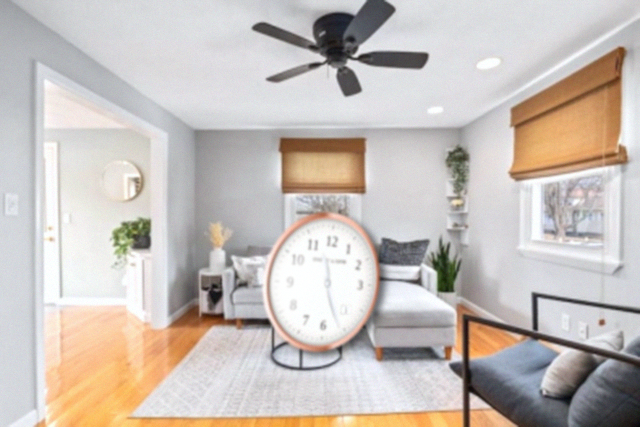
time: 11:26
